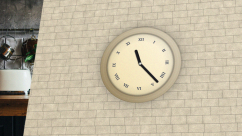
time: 11:23
